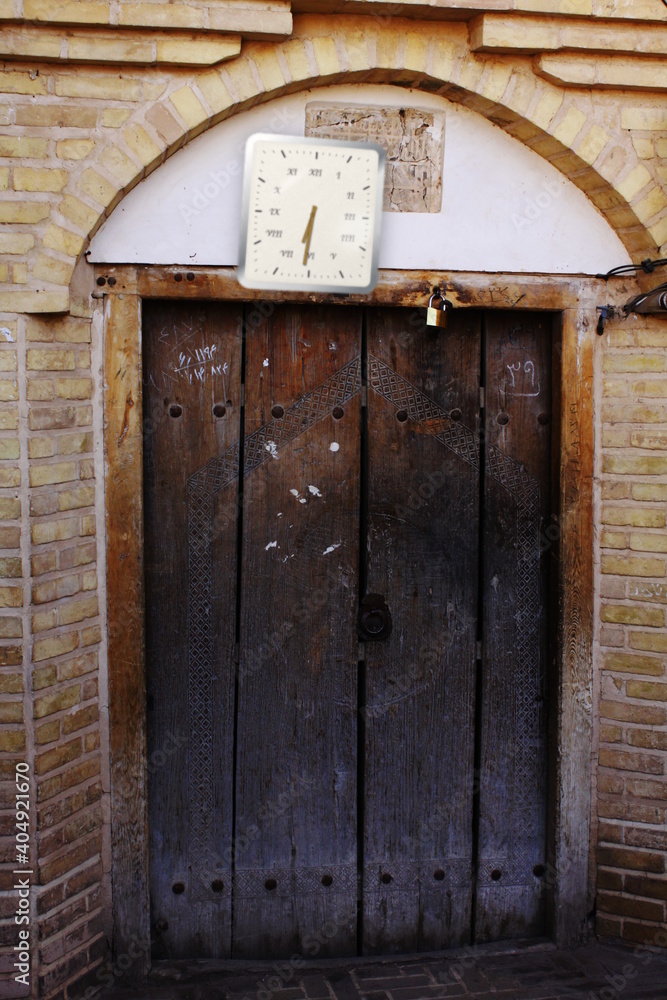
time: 6:31
